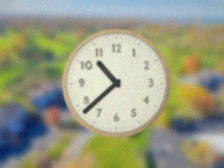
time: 10:38
